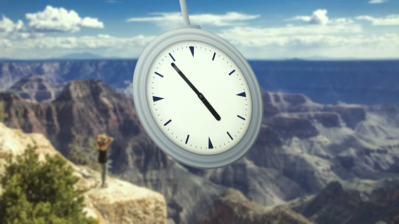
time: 4:54
